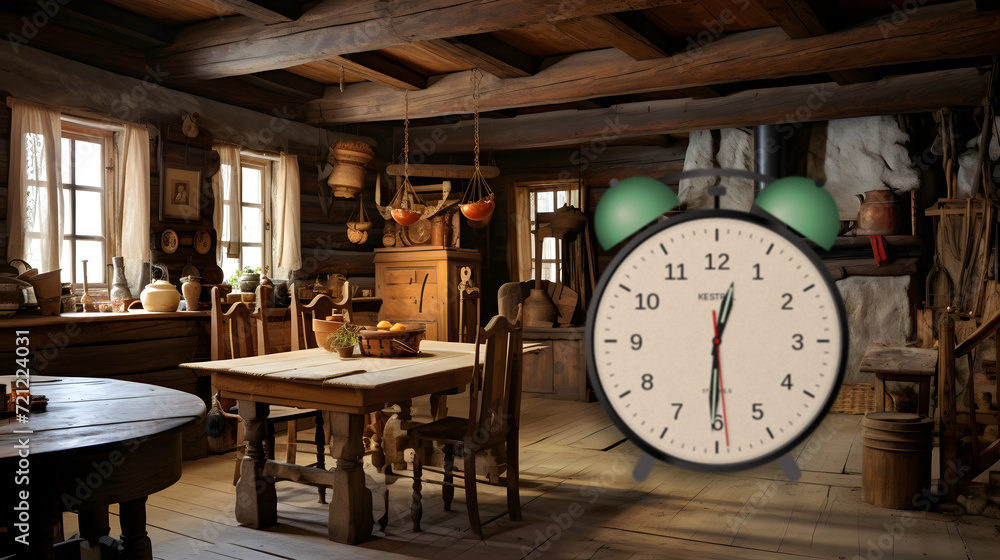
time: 12:30:29
